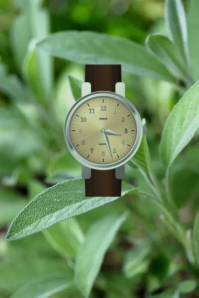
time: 3:27
